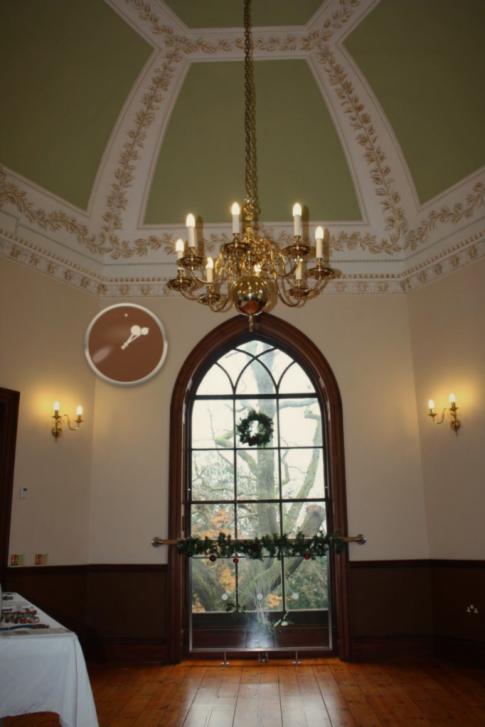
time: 1:09
